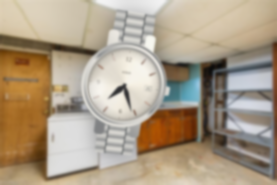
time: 7:26
